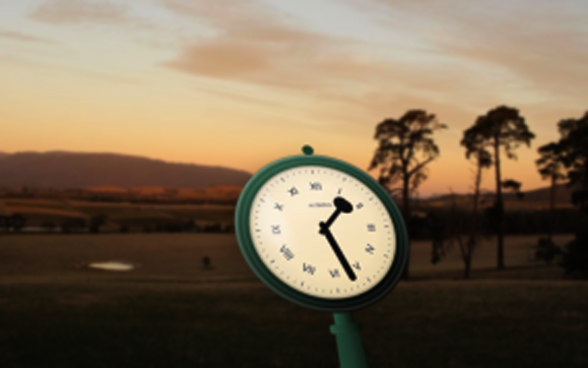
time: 1:27
